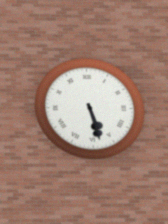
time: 5:28
